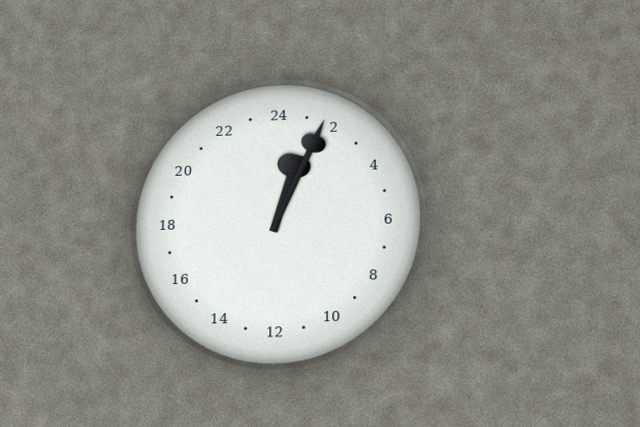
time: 1:04
